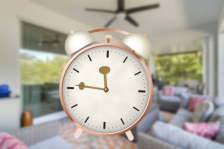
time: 11:46
